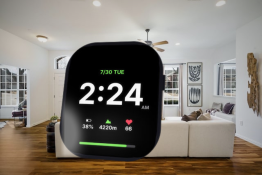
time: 2:24
